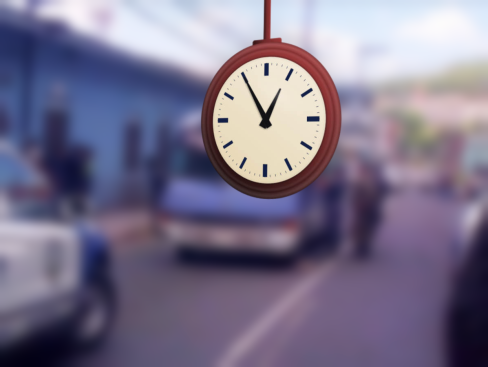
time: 12:55
